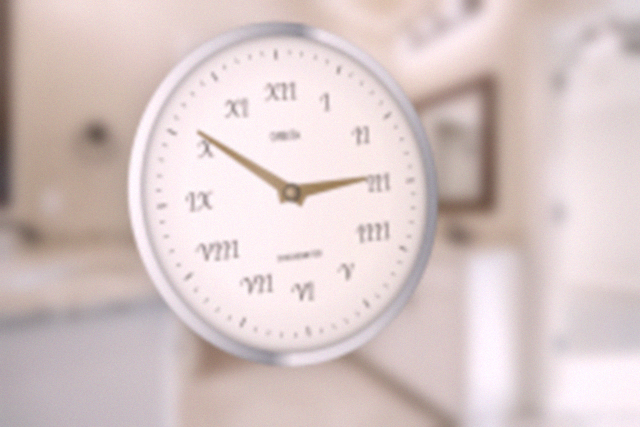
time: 2:51
